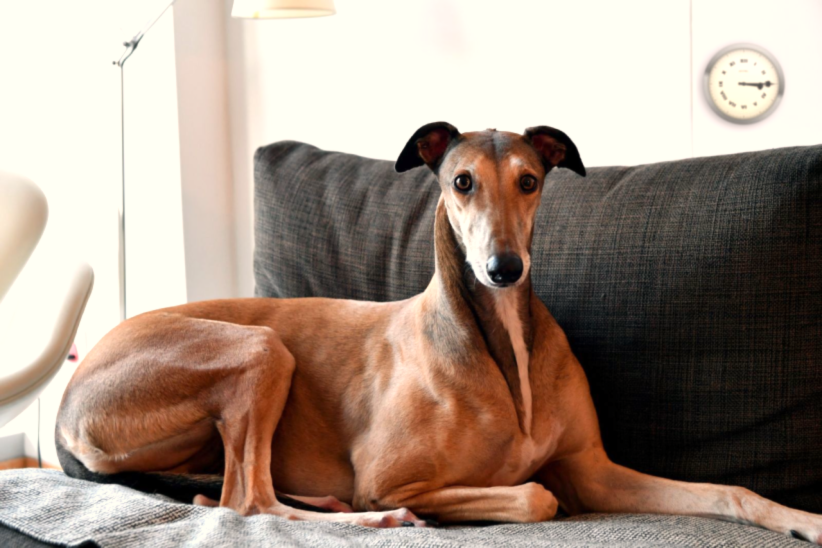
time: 3:15
